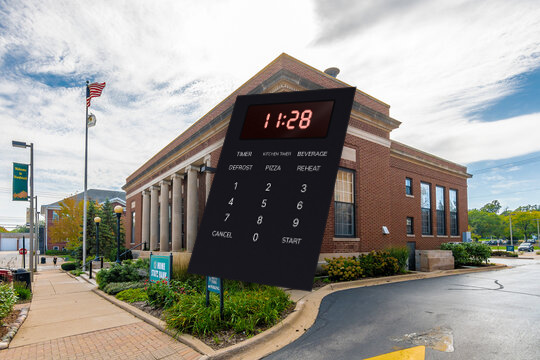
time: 11:28
